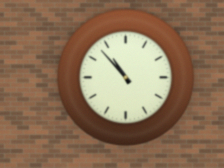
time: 10:53
